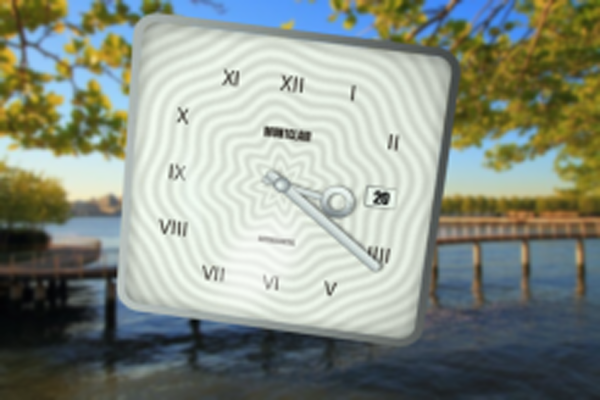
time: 3:21
